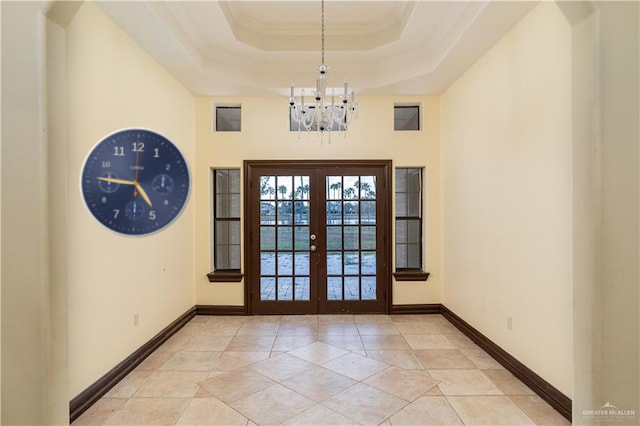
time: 4:46
